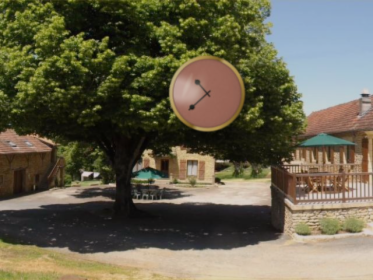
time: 10:38
